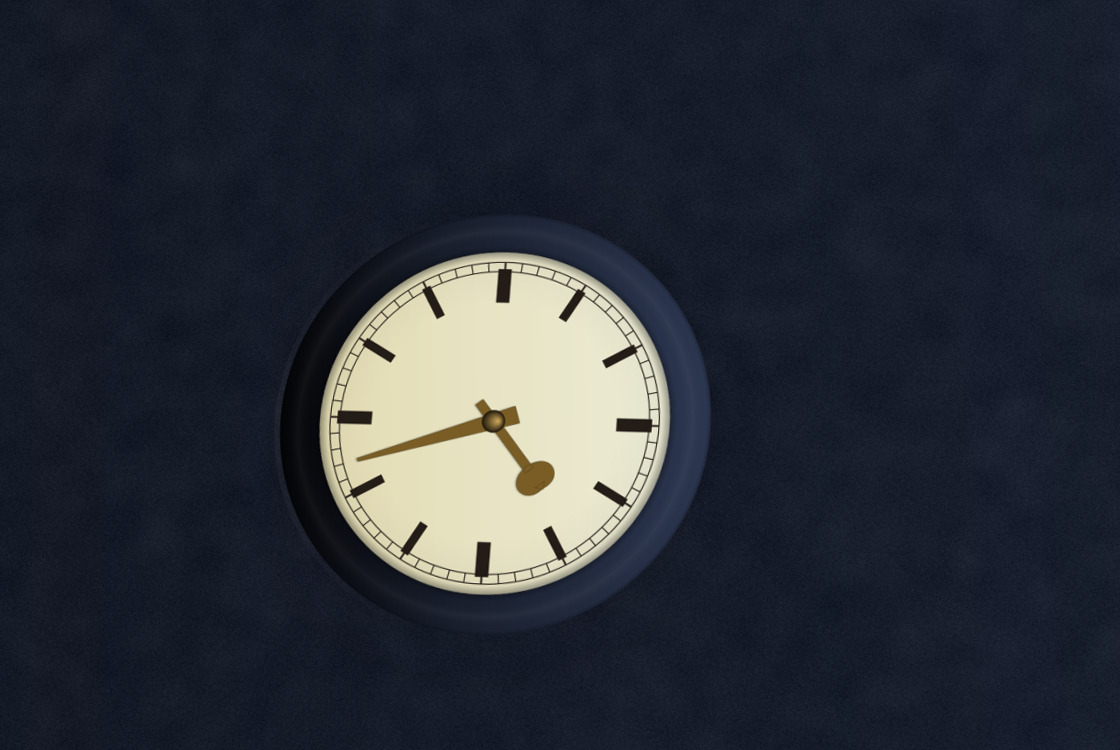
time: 4:42
